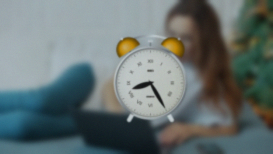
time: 8:25
